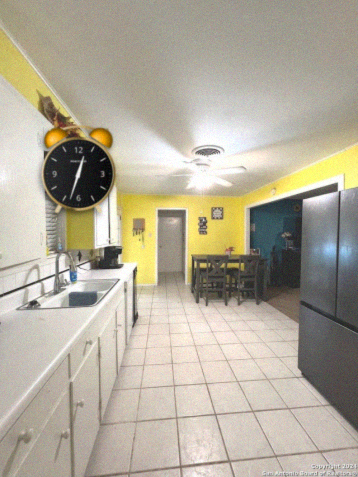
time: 12:33
